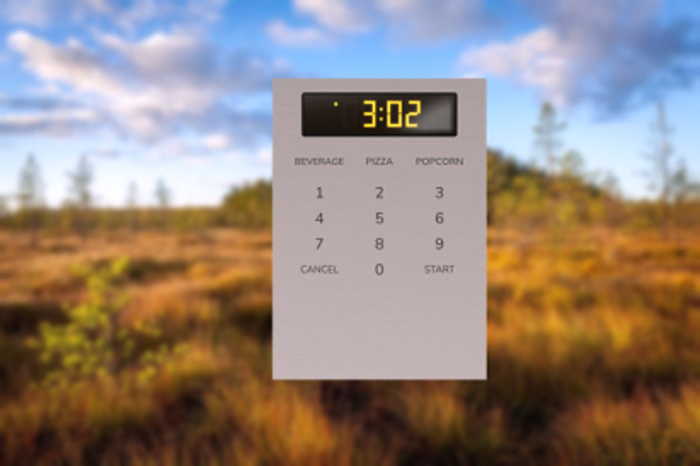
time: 3:02
